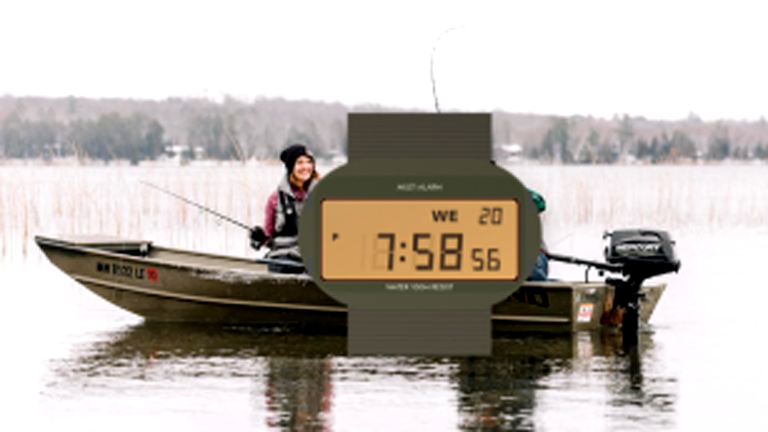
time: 7:58:56
